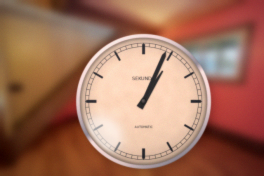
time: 1:04
